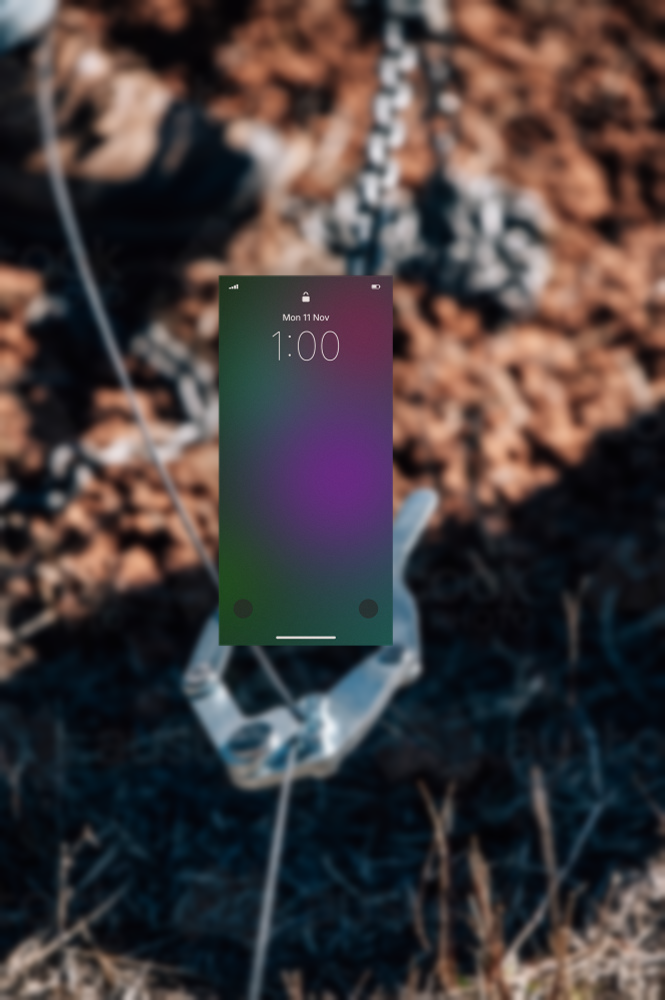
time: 1:00
